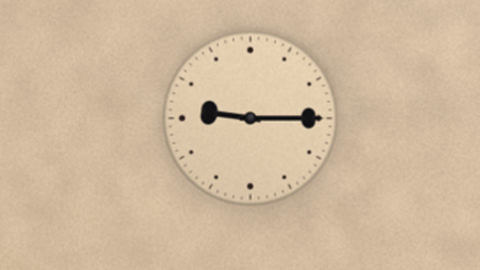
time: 9:15
